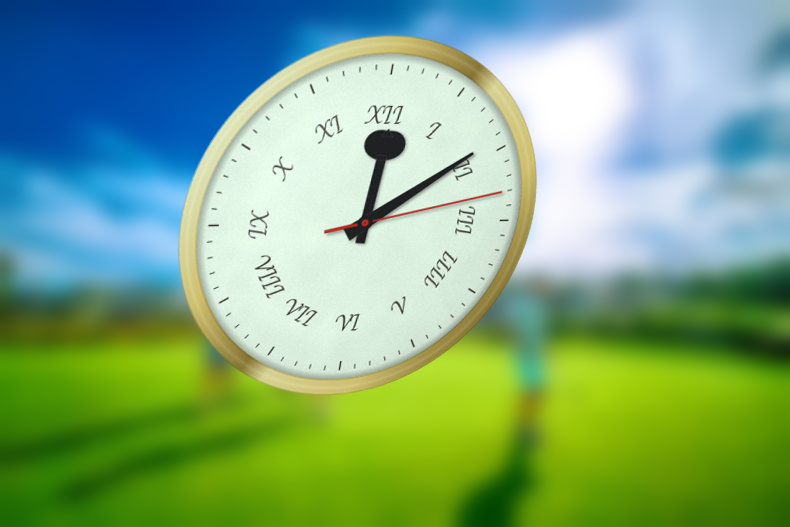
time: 12:09:13
